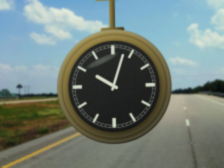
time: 10:03
